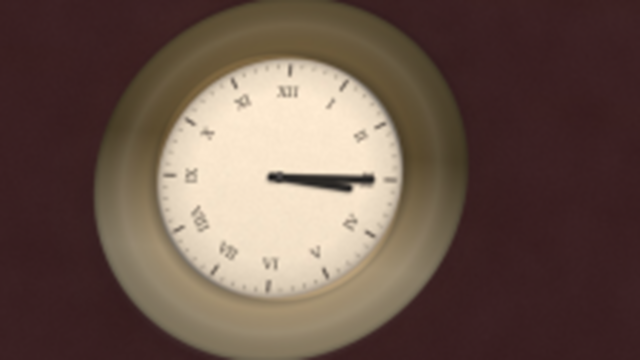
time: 3:15
